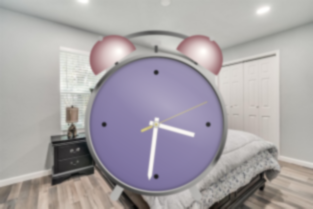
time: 3:31:11
